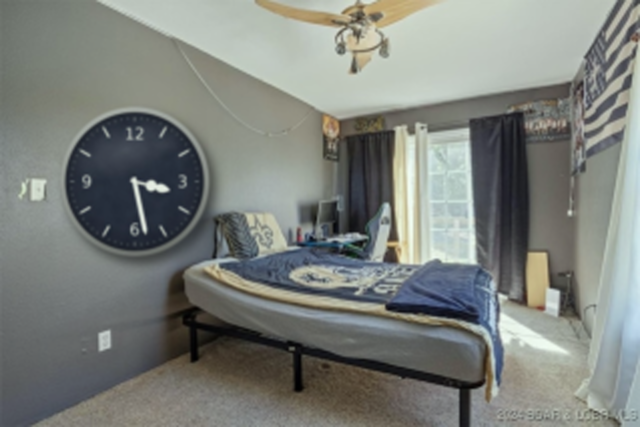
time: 3:28
